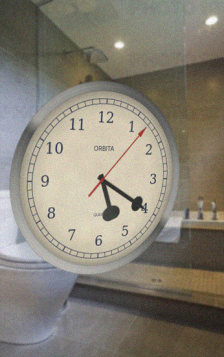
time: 5:20:07
